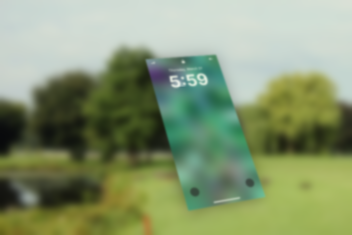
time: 5:59
